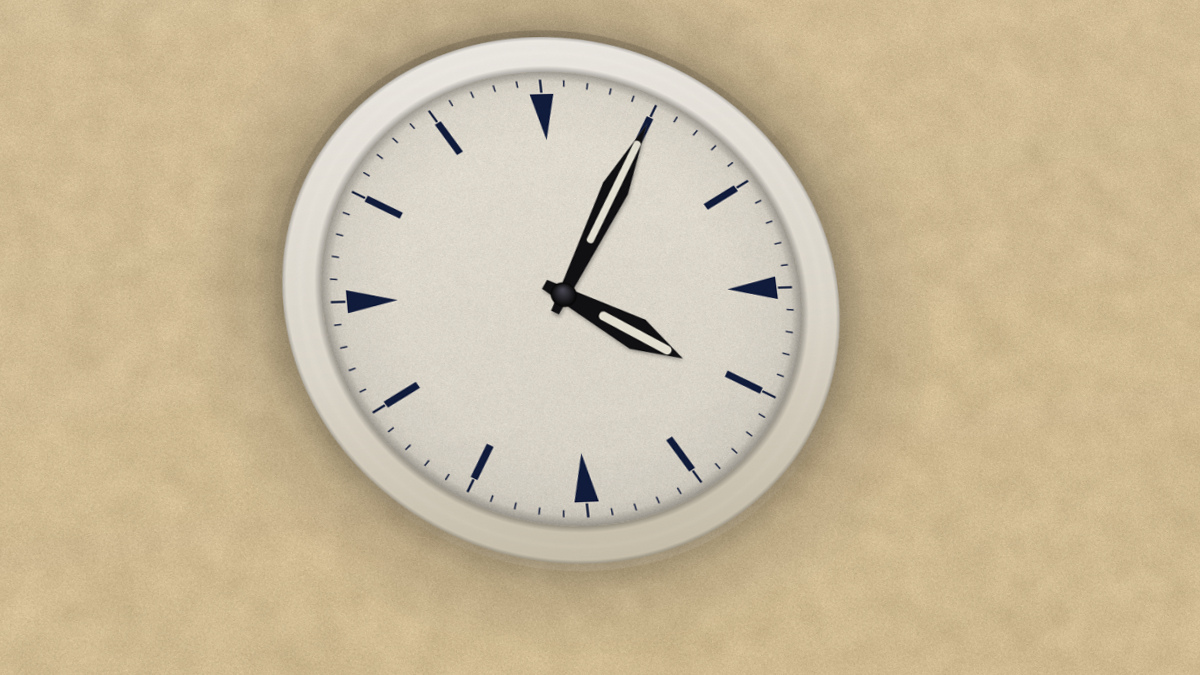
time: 4:05
